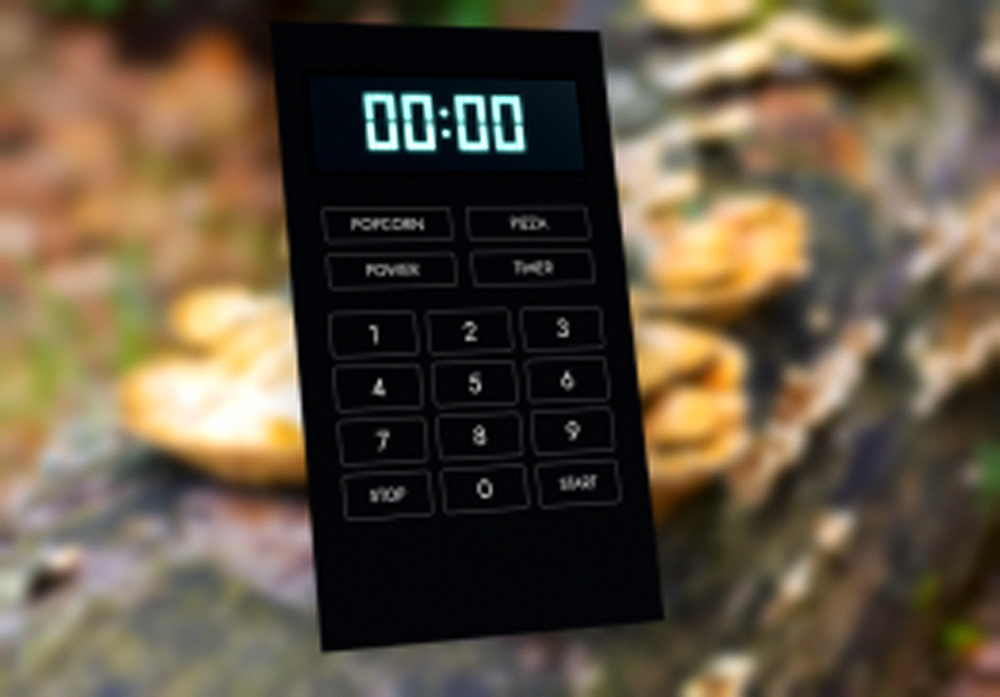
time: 0:00
